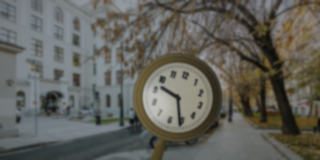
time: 9:26
